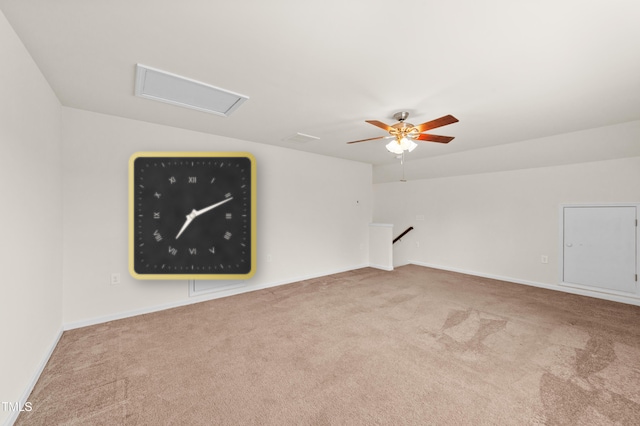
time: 7:11
